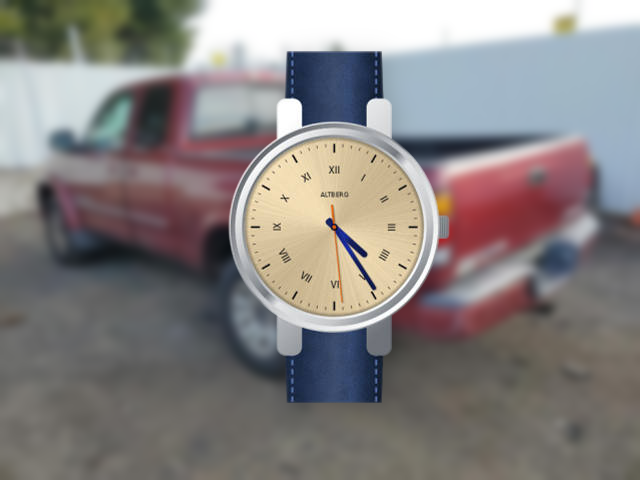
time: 4:24:29
